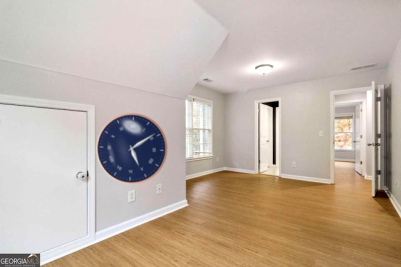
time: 5:09
